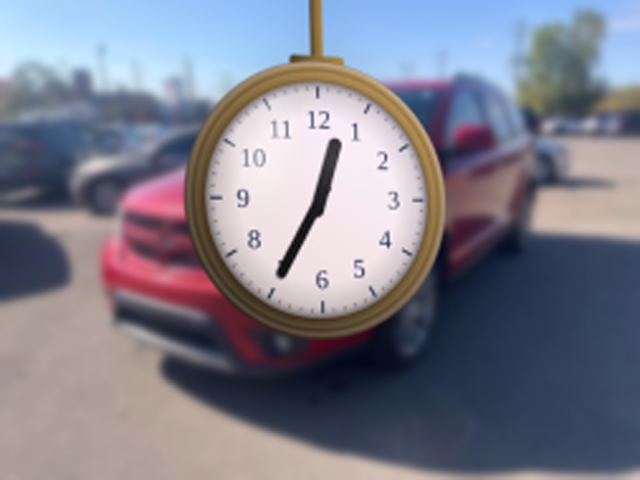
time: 12:35
